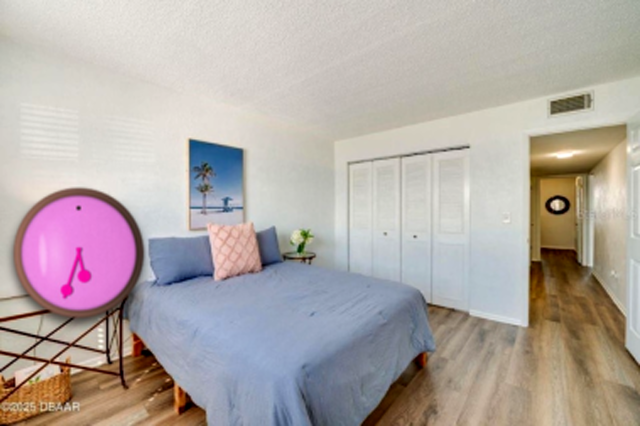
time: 5:33
